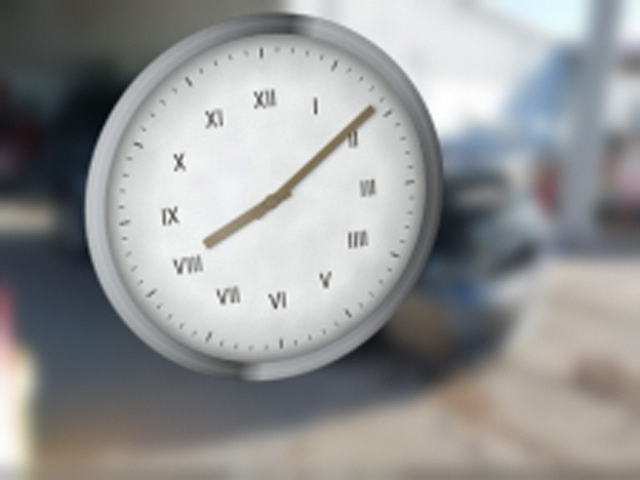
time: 8:09
